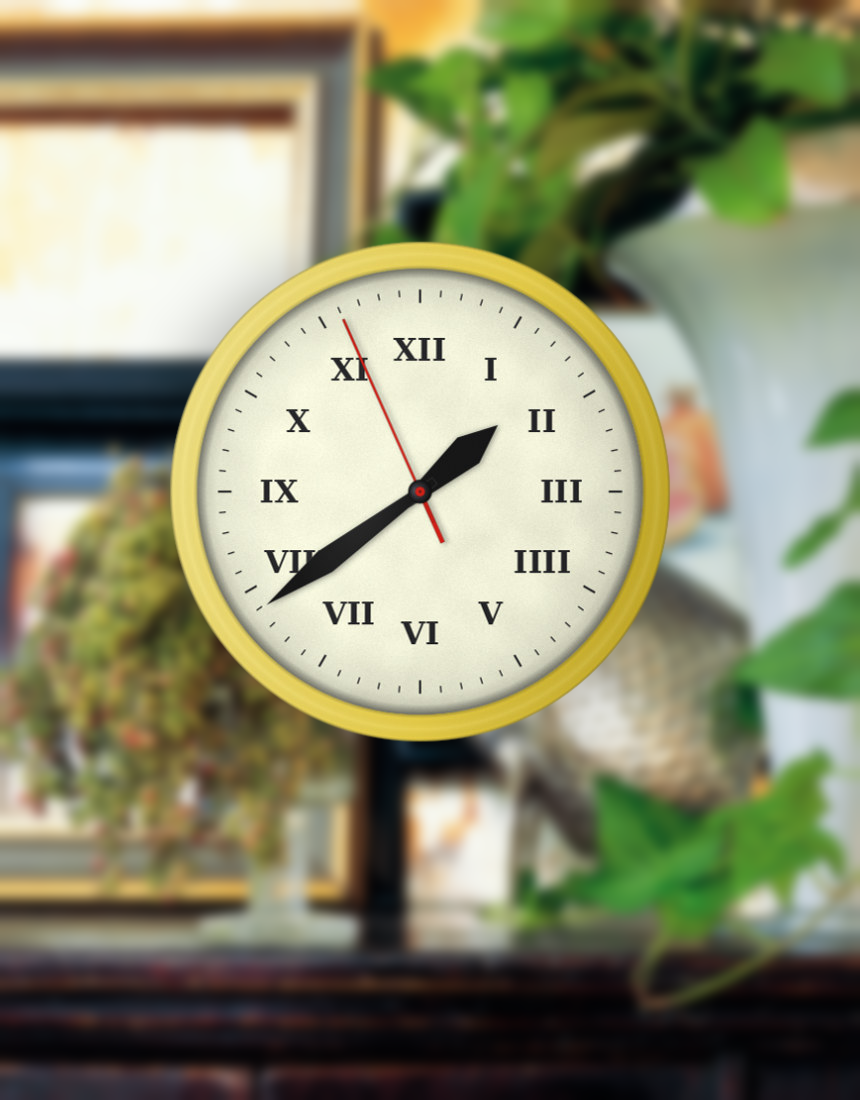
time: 1:38:56
